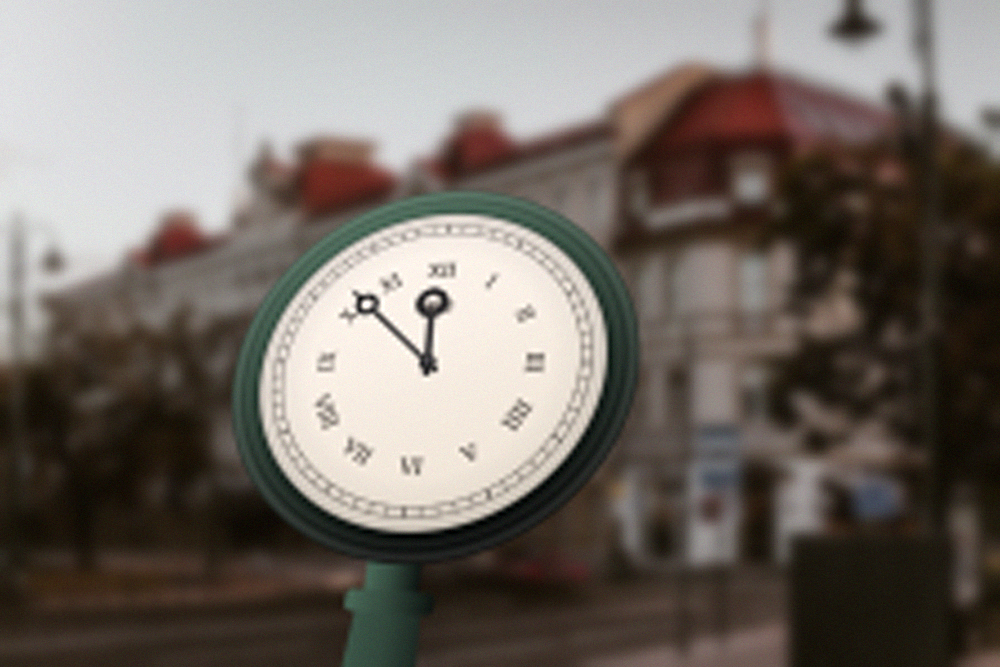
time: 11:52
